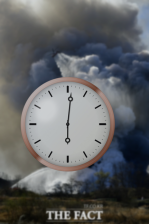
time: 6:01
